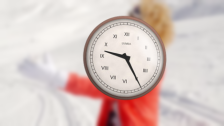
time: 9:25
